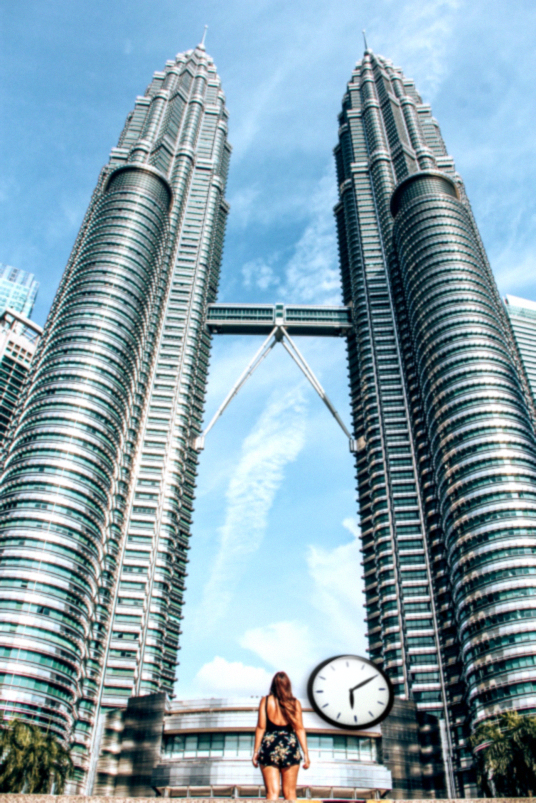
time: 6:10
